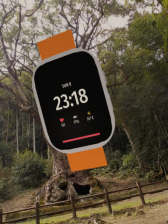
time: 23:18
